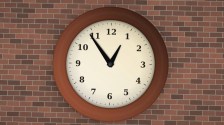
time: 12:54
